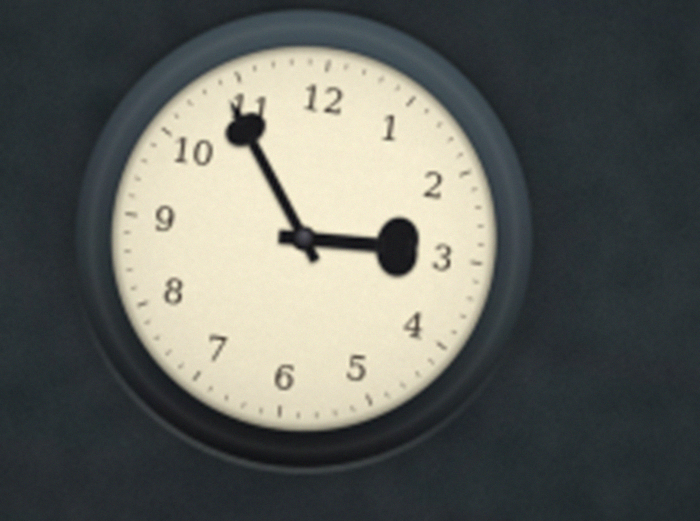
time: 2:54
